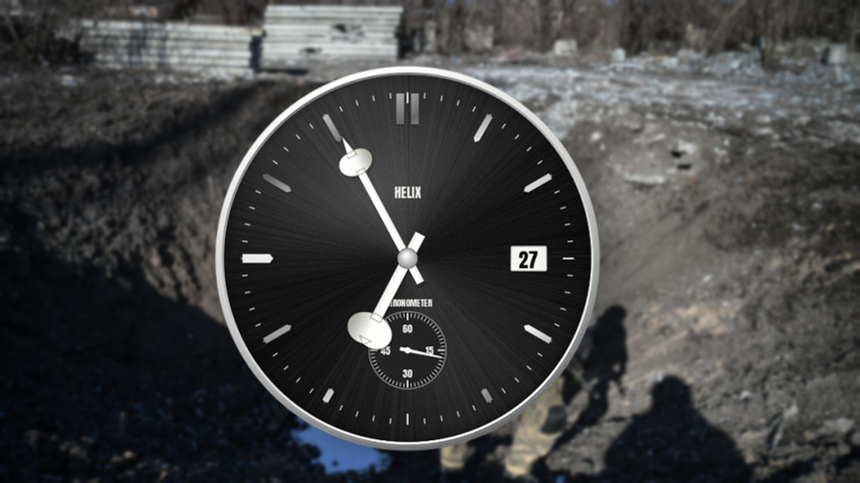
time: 6:55:17
